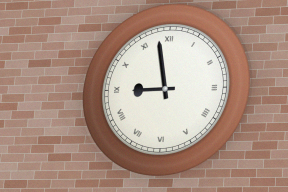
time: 8:58
